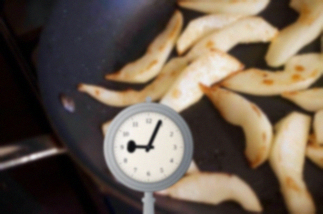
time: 9:04
